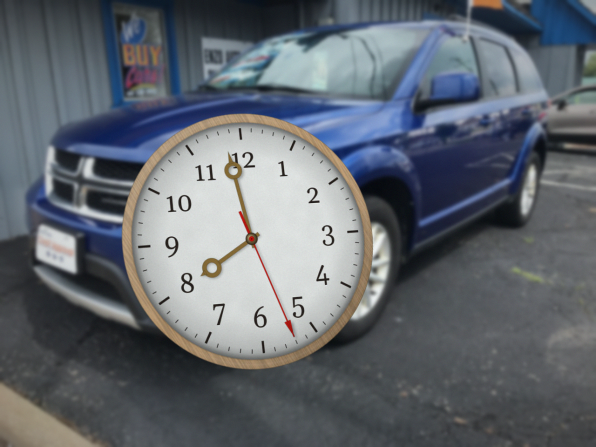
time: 7:58:27
